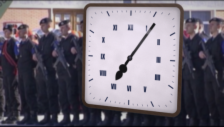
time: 7:06
